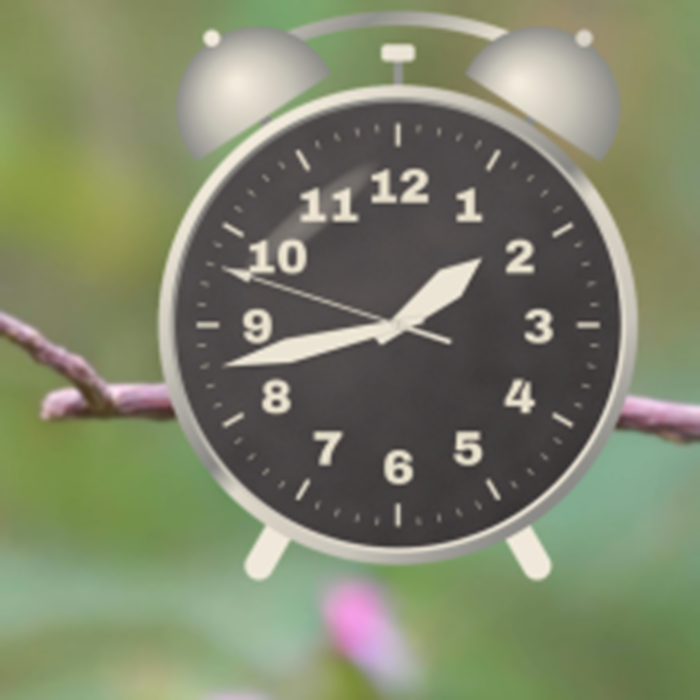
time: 1:42:48
